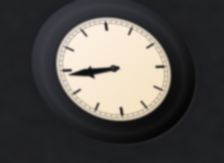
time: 8:44
